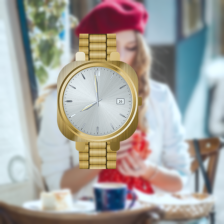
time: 7:59
